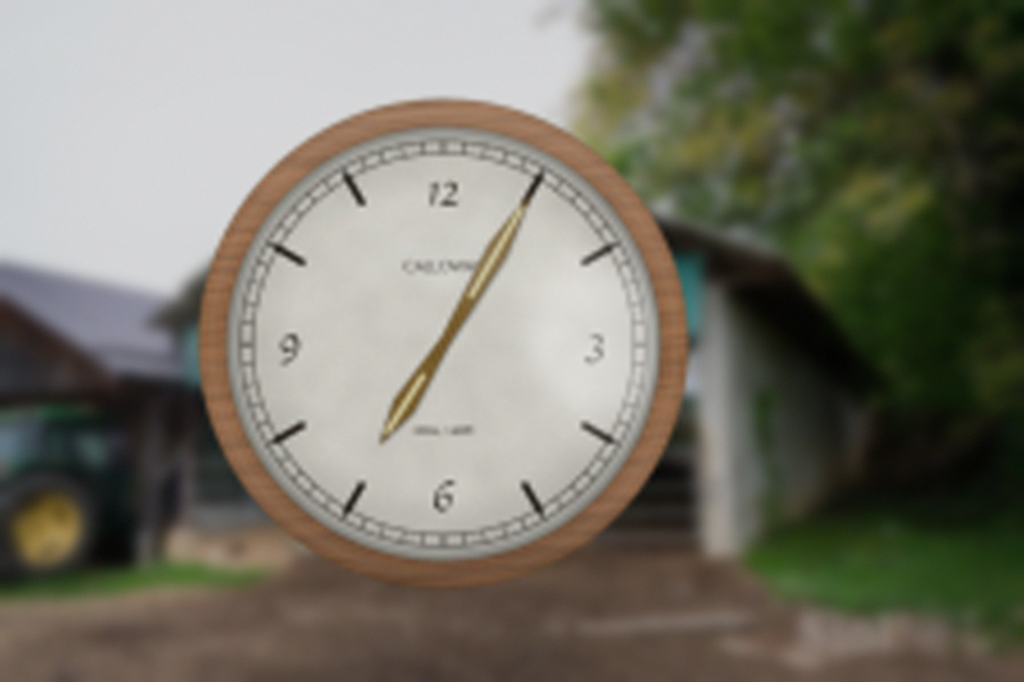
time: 7:05
